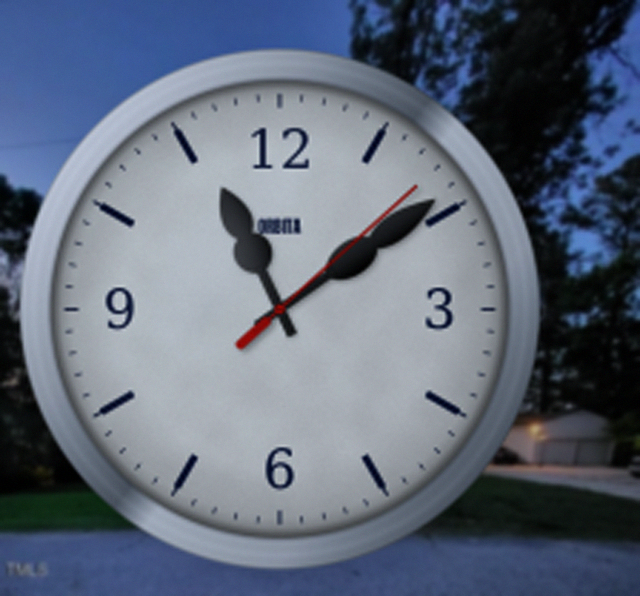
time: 11:09:08
